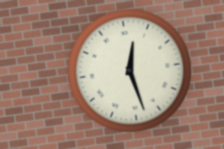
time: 12:28
